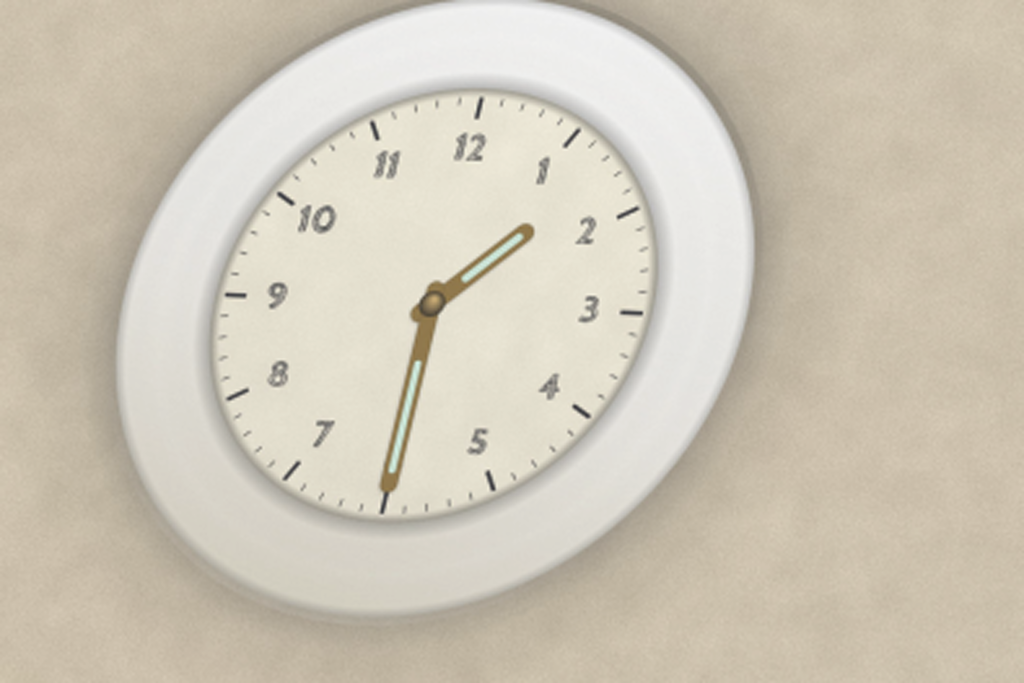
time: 1:30
